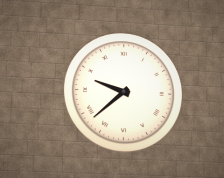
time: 9:38
